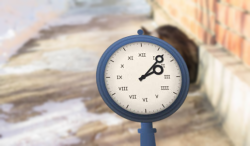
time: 2:07
